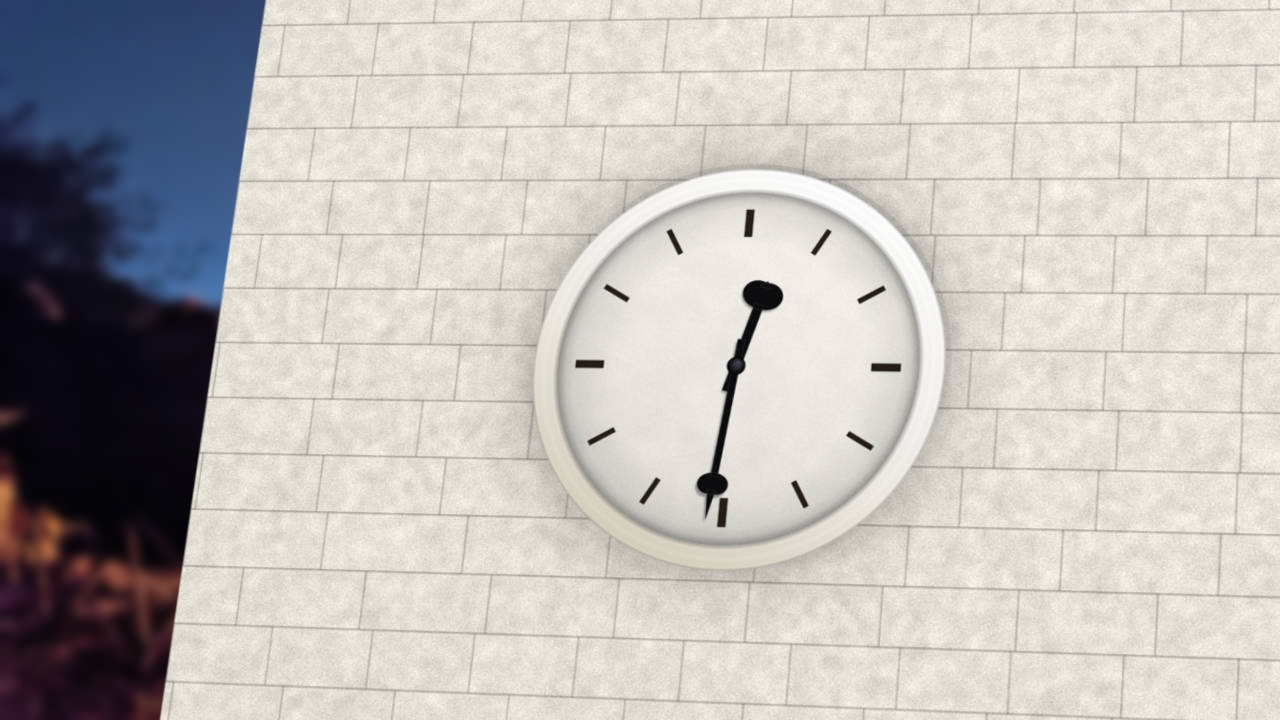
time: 12:31
